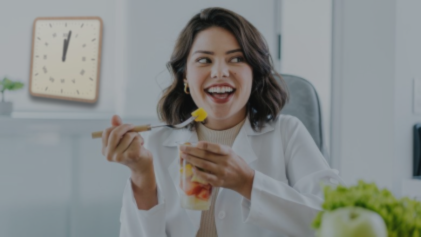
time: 12:02
